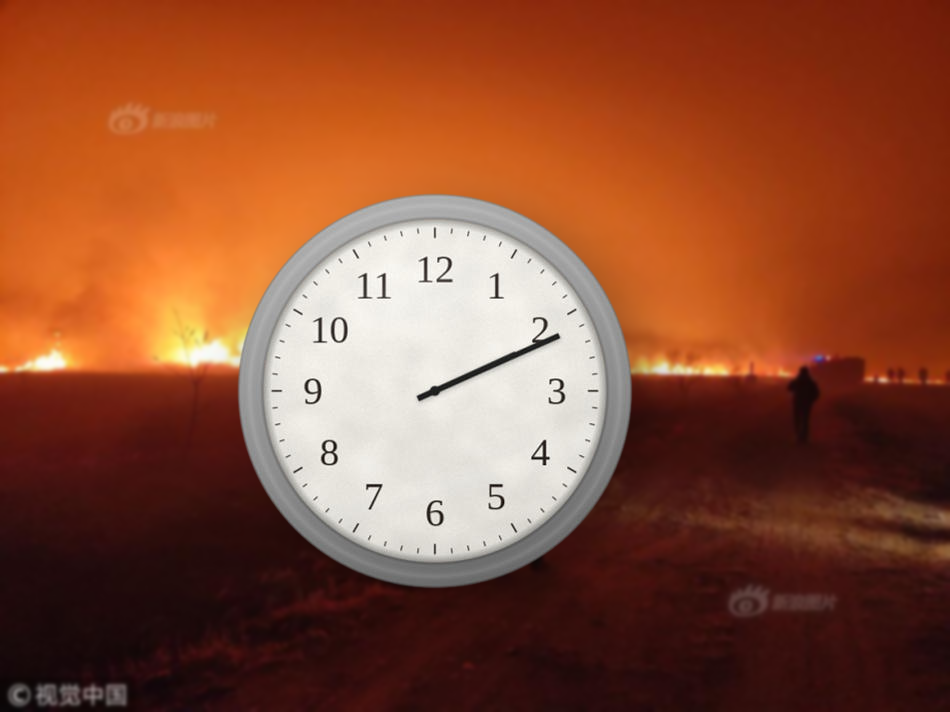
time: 2:11
